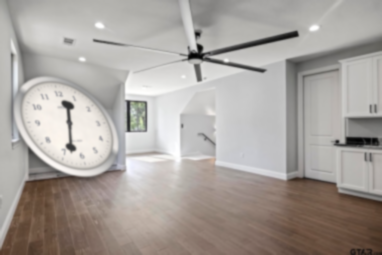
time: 12:33
